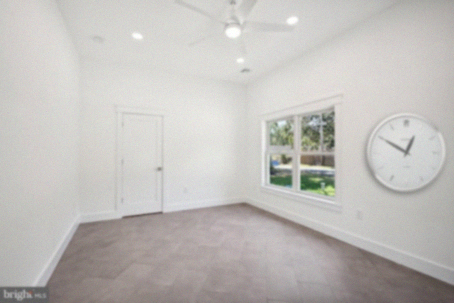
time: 12:50
